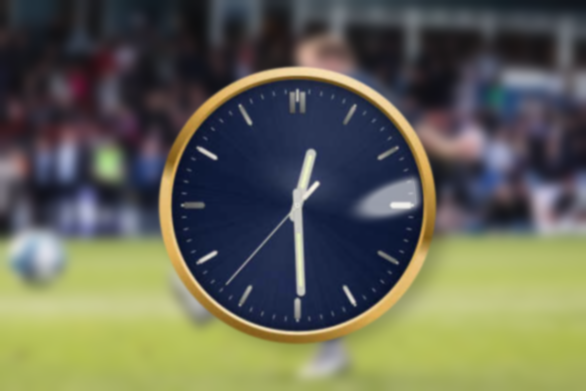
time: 12:29:37
